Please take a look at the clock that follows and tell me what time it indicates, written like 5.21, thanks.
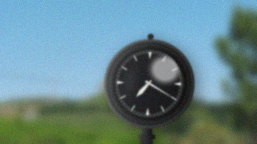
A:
7.20
